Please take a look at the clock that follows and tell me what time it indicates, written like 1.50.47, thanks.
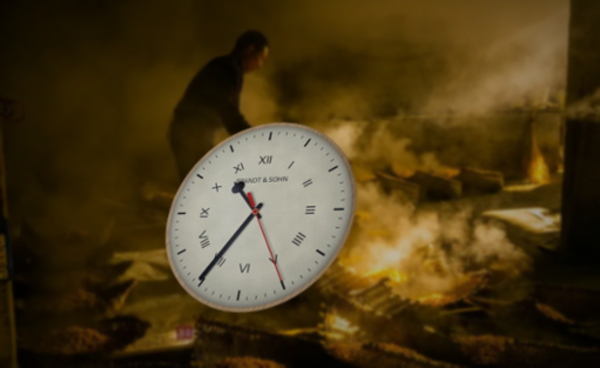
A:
10.35.25
